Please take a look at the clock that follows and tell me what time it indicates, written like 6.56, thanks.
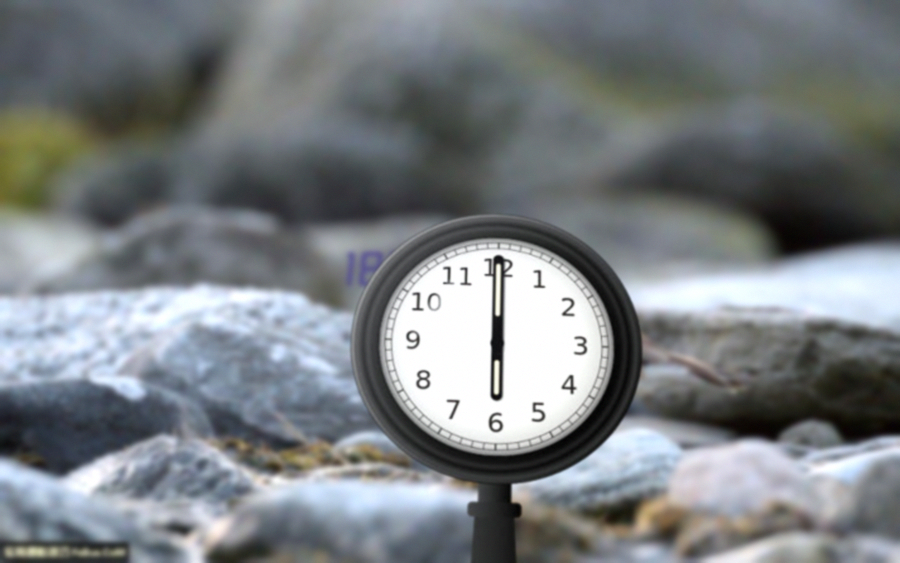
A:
6.00
